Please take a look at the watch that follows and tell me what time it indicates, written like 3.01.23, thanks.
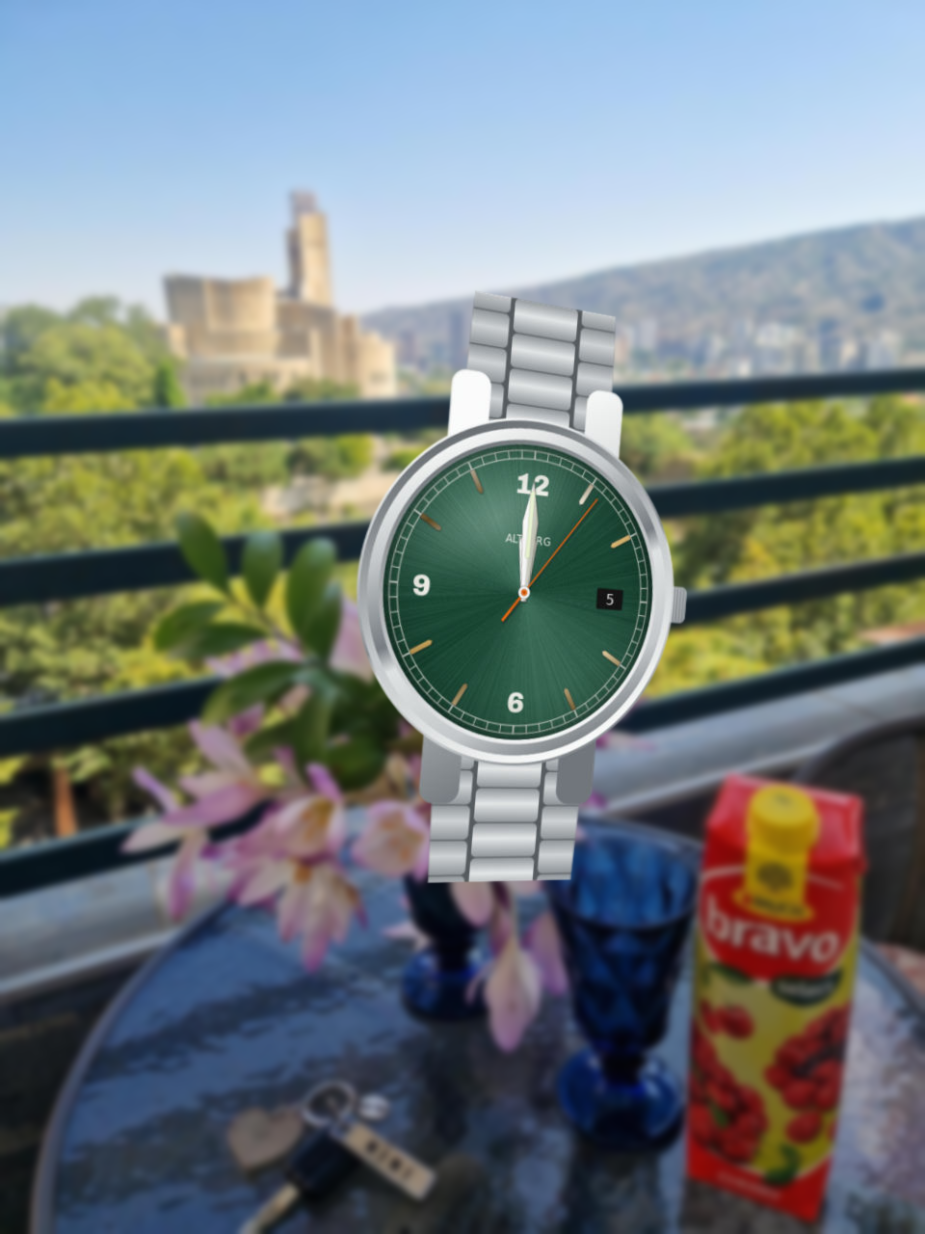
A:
12.00.06
